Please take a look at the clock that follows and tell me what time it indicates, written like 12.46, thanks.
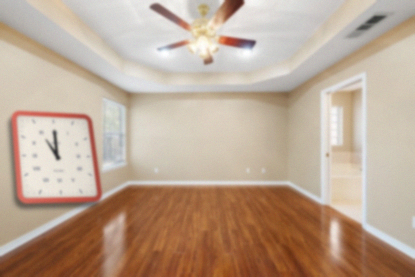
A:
11.00
